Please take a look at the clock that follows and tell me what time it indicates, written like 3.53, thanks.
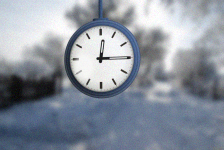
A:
12.15
